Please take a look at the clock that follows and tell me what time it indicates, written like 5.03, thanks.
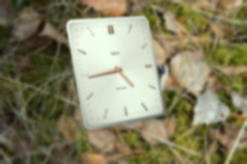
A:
4.44
